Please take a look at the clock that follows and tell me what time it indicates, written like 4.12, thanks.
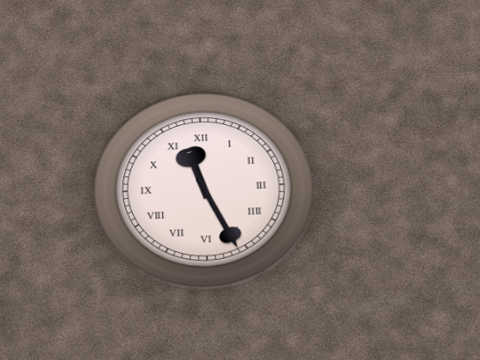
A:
11.26
